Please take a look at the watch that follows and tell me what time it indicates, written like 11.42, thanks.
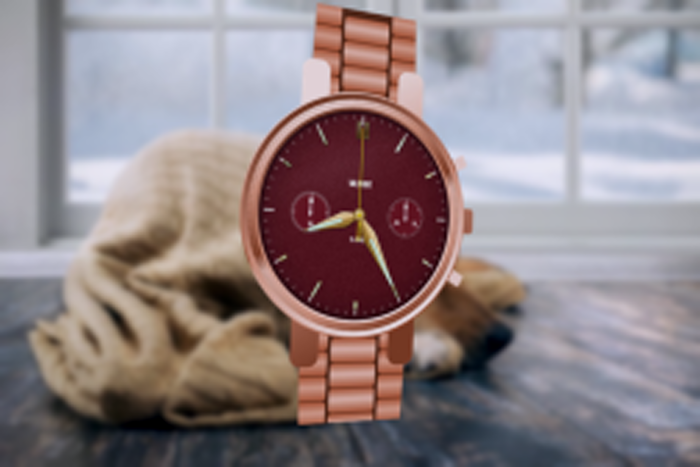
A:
8.25
